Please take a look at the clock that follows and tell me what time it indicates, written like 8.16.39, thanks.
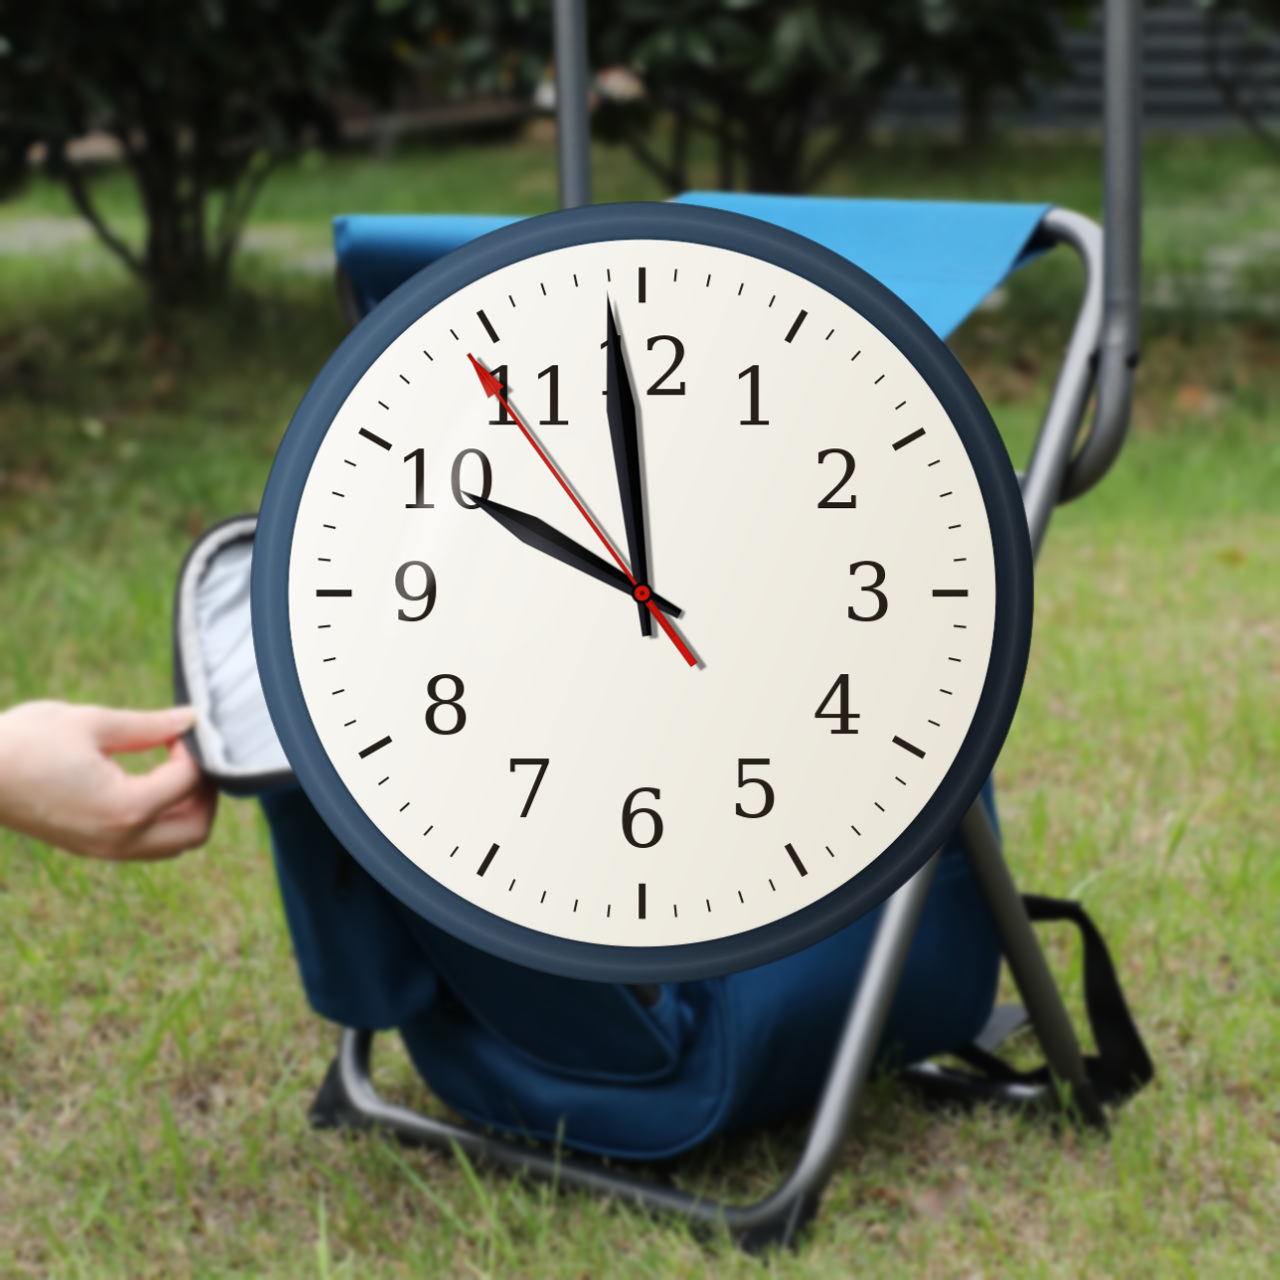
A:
9.58.54
